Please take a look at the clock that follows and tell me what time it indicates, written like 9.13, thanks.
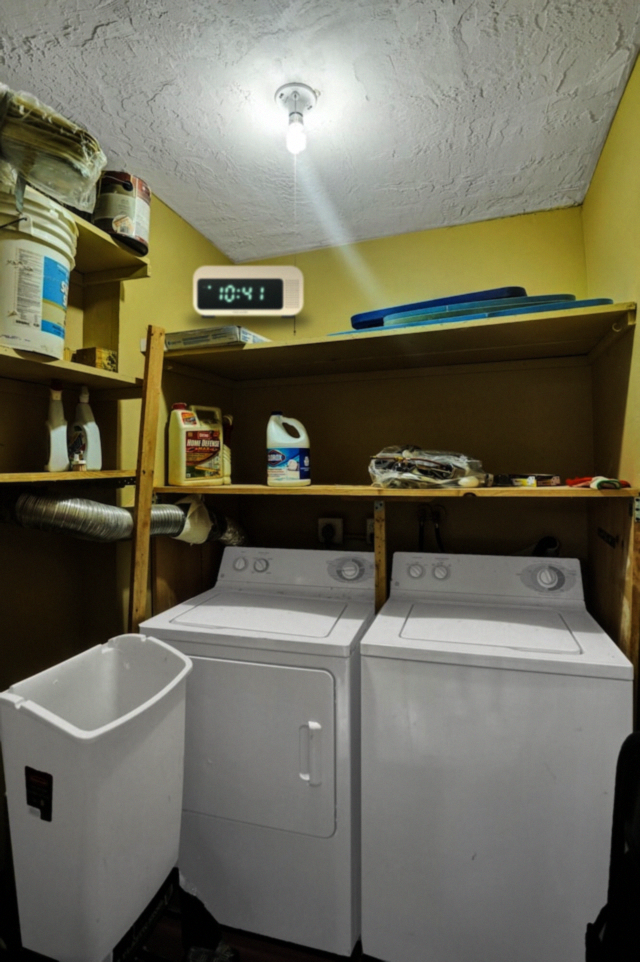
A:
10.41
